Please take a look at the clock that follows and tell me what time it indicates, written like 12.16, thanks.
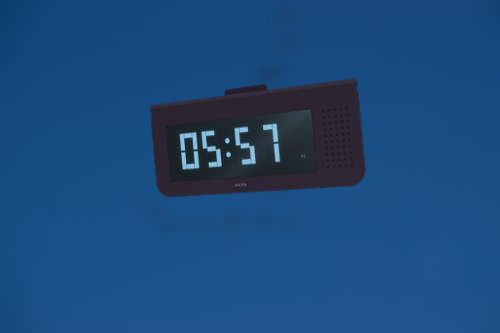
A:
5.57
